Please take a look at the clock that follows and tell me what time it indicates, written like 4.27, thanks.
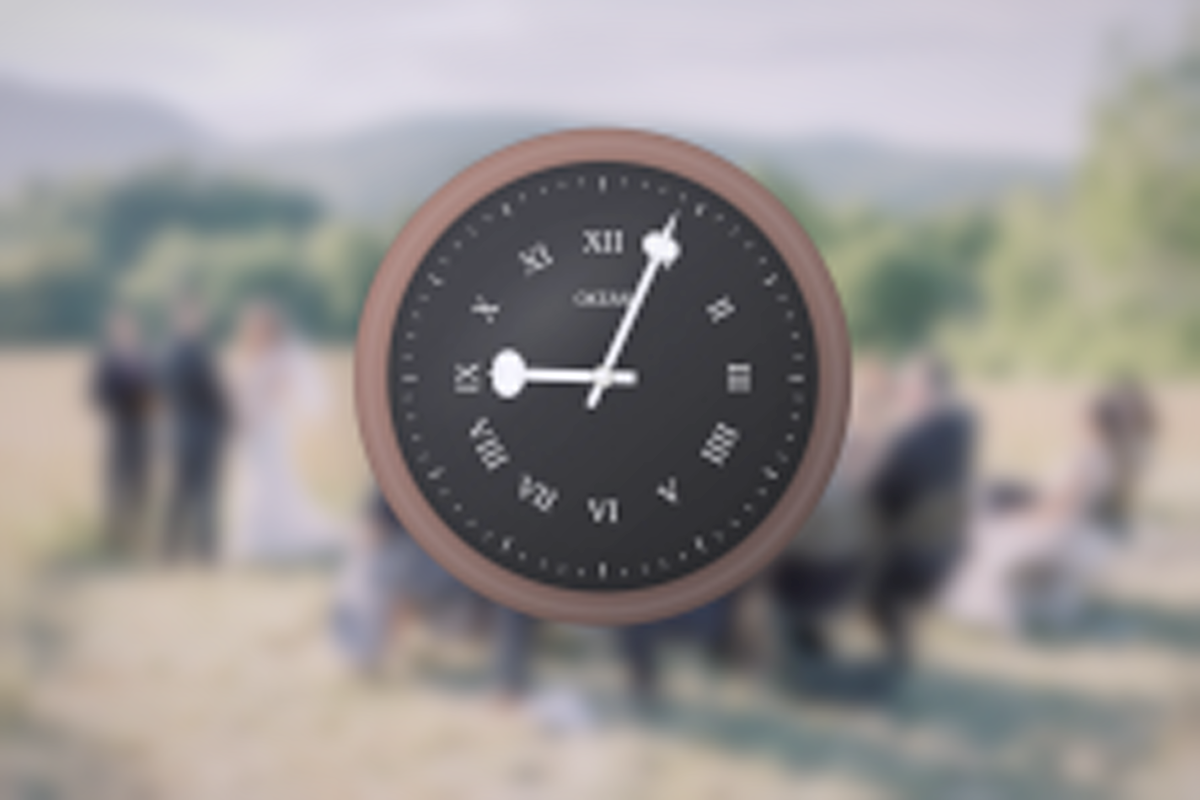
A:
9.04
